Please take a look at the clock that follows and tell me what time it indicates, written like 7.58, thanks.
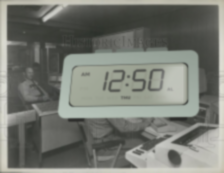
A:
12.50
